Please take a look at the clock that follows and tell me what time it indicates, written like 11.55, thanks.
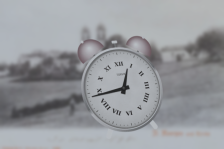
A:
12.44
